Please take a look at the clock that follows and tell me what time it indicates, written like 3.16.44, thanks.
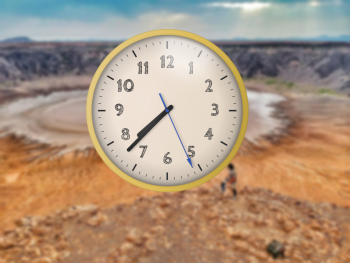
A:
7.37.26
